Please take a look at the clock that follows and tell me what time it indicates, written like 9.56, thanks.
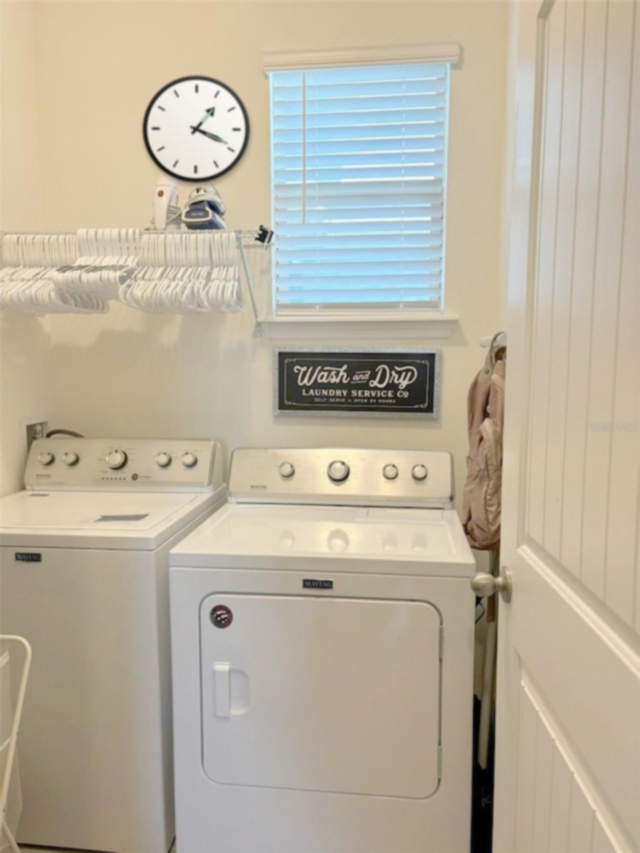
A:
1.19
